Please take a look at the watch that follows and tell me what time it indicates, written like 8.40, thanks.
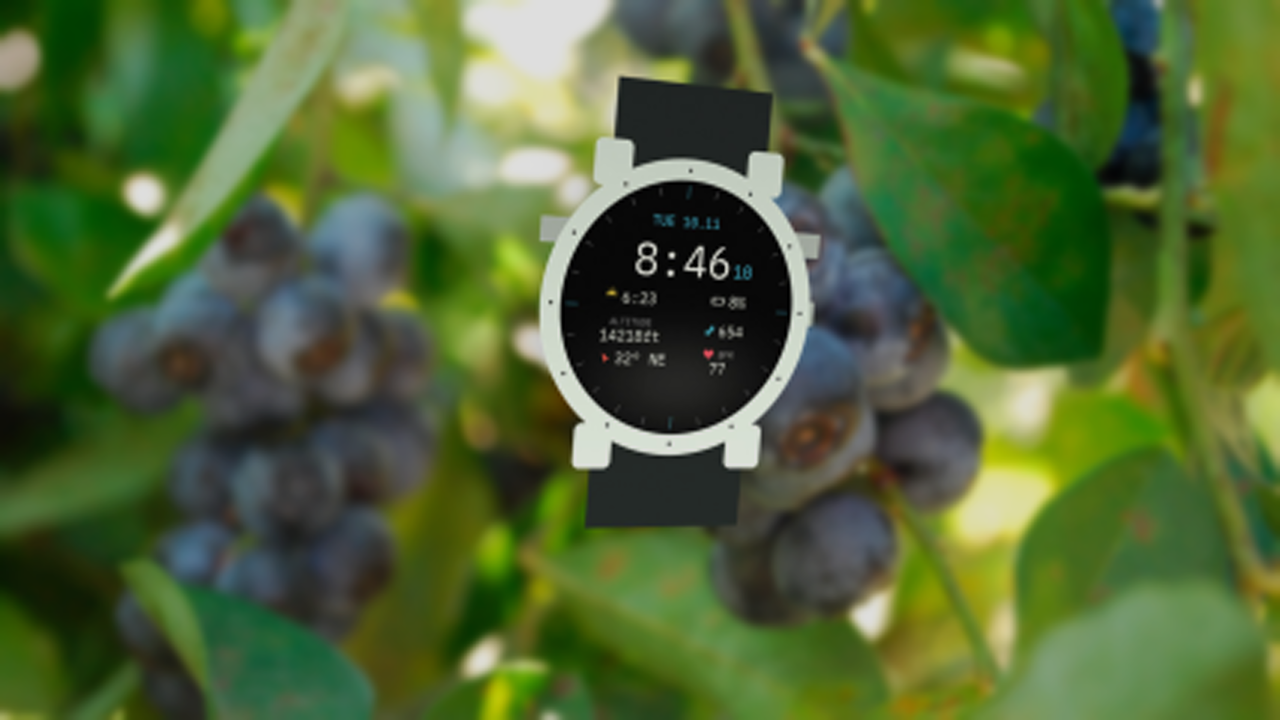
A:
8.46
